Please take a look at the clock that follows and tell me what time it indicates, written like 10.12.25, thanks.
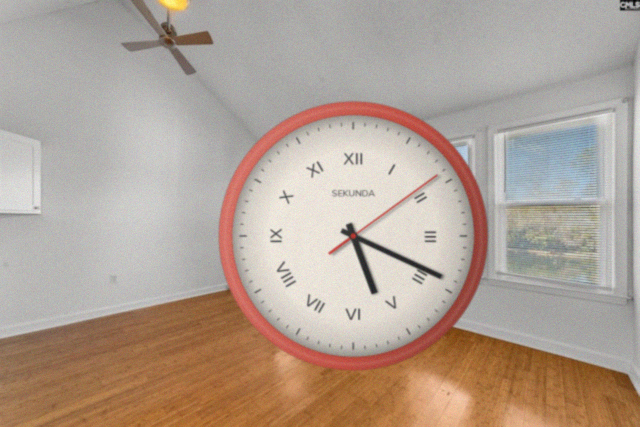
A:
5.19.09
